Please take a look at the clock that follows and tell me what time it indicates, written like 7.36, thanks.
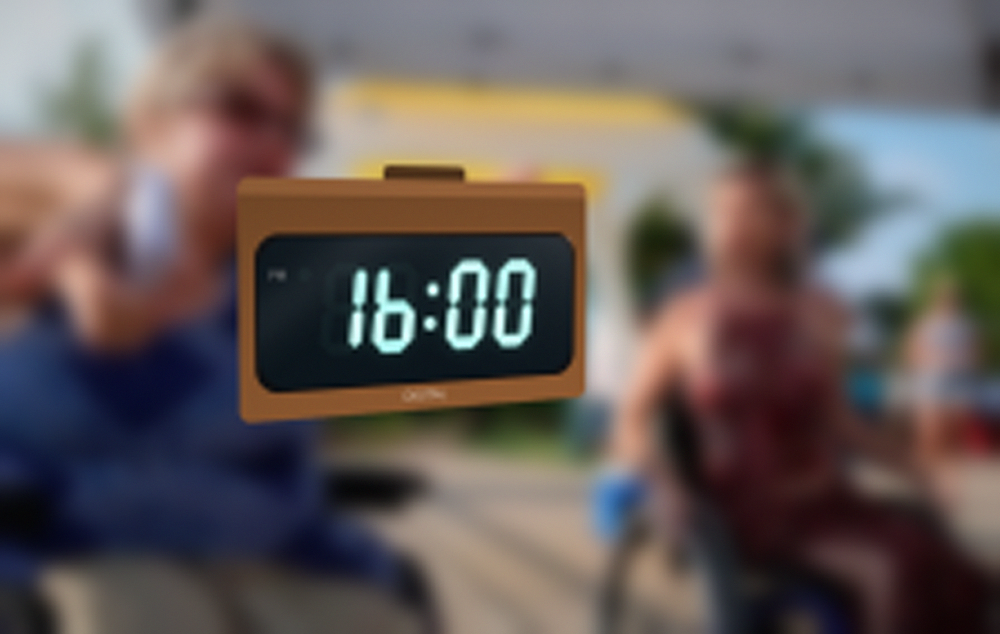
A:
16.00
